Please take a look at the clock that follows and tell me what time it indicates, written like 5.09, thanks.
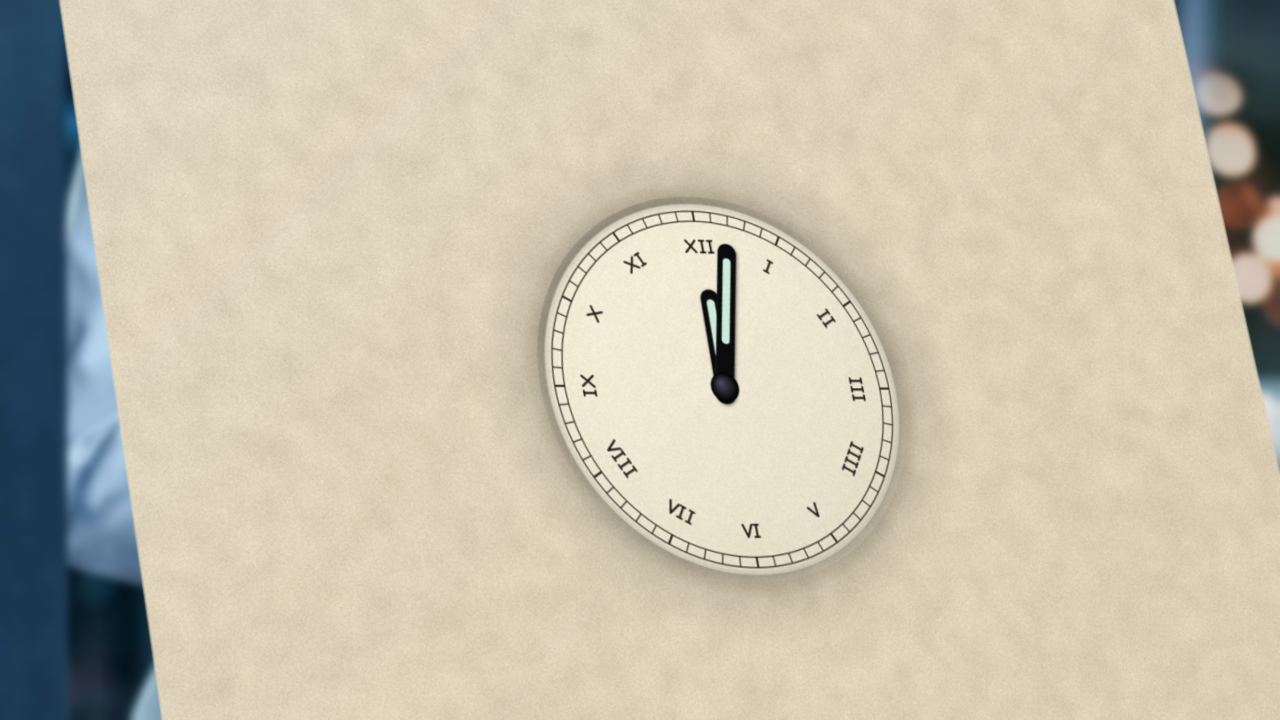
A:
12.02
